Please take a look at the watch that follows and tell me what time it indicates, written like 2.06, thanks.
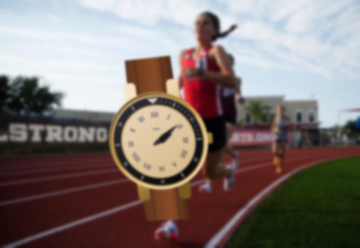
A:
2.09
